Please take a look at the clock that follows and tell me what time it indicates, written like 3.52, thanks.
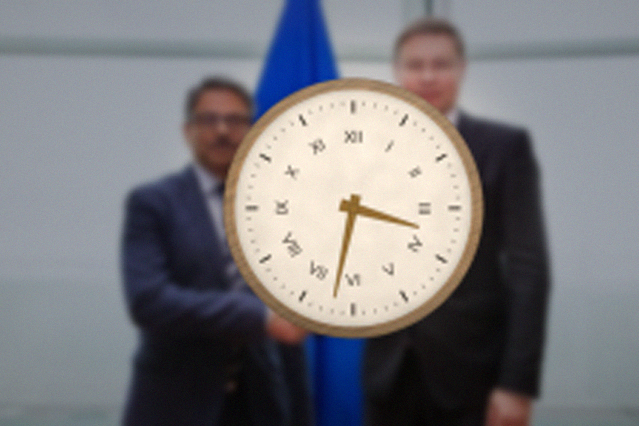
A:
3.32
